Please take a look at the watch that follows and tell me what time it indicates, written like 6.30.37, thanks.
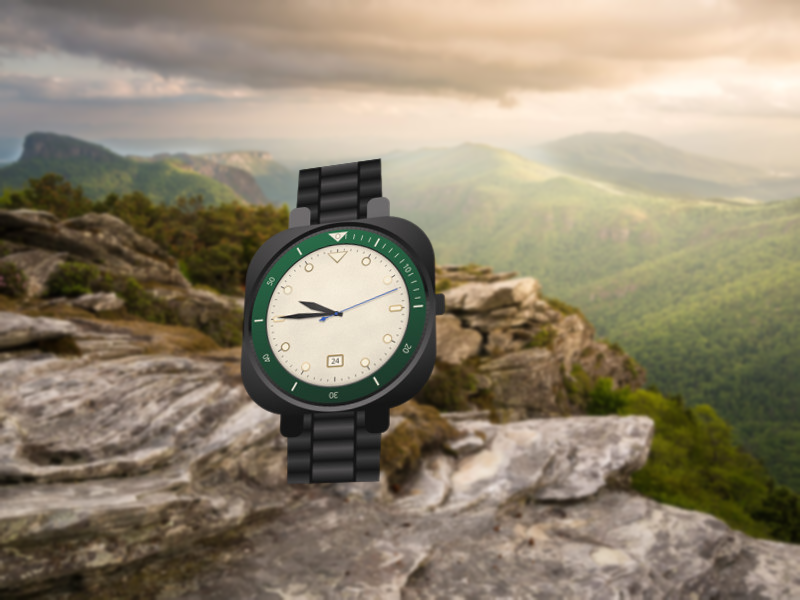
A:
9.45.12
